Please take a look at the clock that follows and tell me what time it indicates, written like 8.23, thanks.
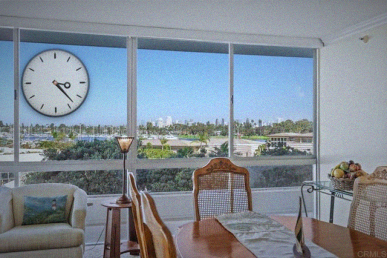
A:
3.23
